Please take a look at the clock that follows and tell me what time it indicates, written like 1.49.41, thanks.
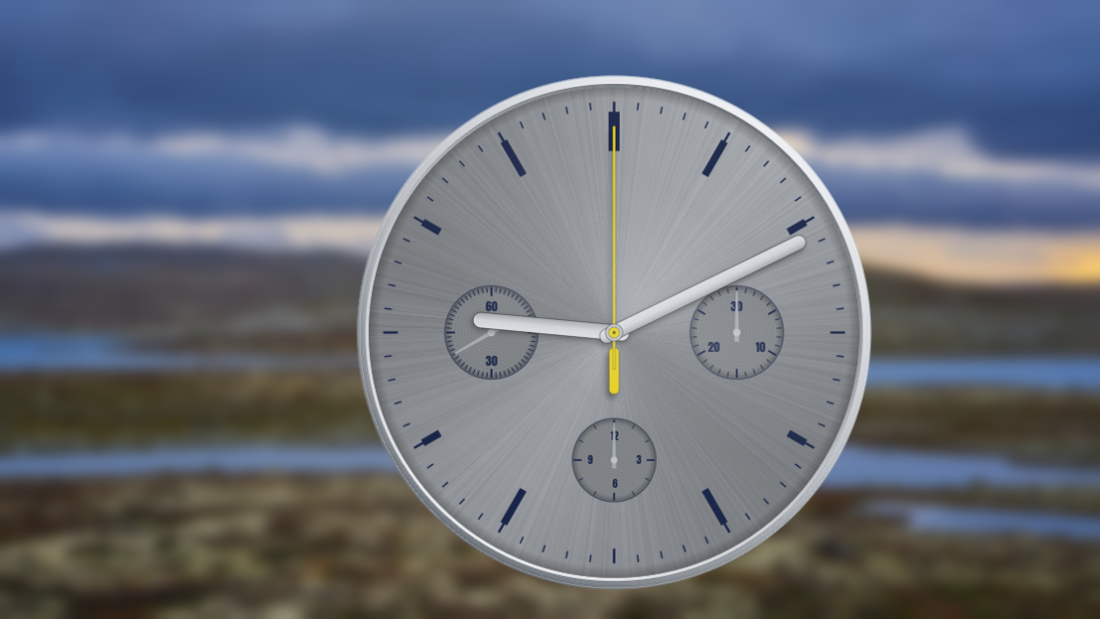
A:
9.10.40
